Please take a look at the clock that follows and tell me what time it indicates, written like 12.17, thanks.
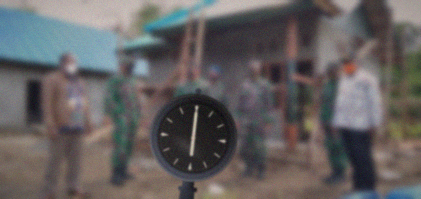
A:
6.00
